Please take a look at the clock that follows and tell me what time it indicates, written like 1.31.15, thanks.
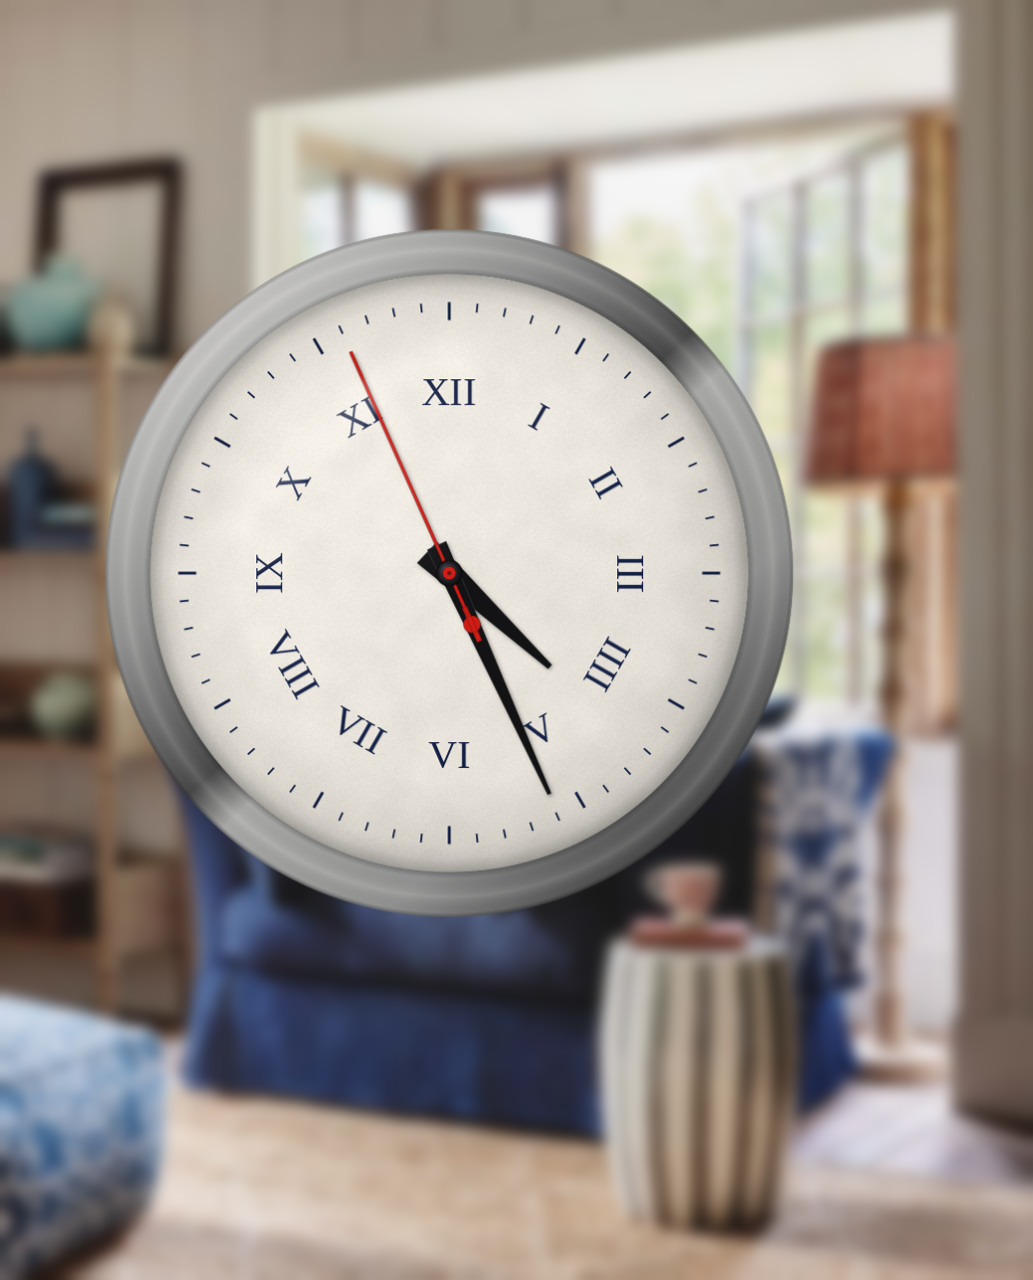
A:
4.25.56
